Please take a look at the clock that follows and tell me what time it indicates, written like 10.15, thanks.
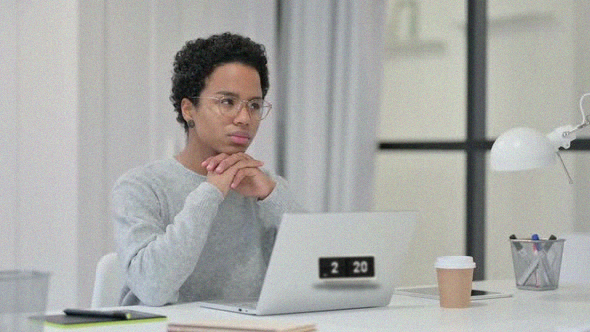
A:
2.20
